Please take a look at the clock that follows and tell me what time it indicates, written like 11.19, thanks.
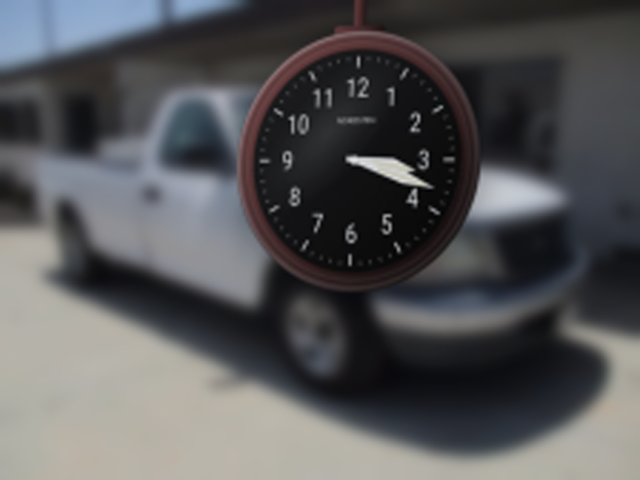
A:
3.18
